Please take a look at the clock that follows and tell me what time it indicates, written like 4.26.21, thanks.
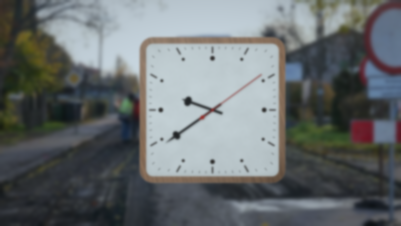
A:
9.39.09
